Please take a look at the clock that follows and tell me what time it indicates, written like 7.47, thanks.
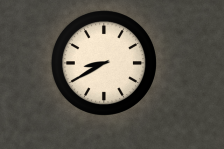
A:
8.40
